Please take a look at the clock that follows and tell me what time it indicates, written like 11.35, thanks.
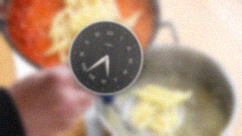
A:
5.38
